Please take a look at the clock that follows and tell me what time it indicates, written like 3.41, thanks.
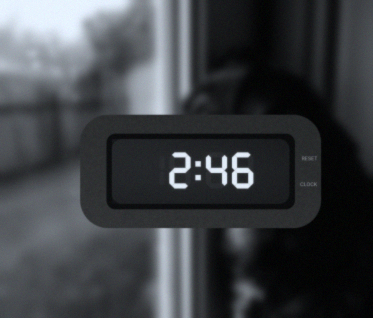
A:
2.46
